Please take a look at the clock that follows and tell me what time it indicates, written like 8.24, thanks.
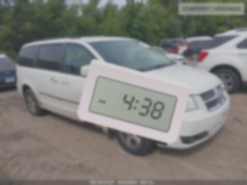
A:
4.38
